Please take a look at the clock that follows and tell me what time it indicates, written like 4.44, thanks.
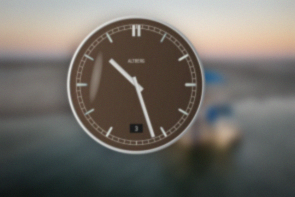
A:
10.27
